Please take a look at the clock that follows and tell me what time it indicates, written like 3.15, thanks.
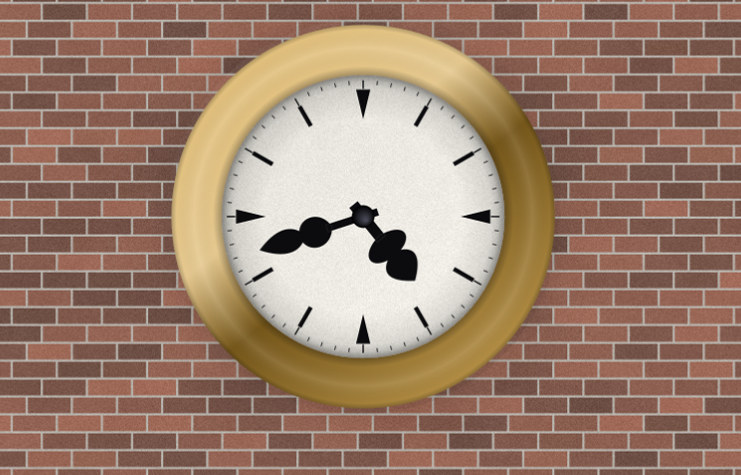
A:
4.42
